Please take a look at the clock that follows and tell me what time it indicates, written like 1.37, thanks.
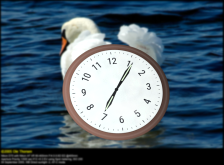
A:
7.06
